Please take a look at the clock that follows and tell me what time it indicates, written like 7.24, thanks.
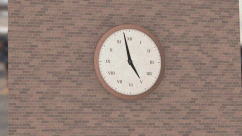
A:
4.58
